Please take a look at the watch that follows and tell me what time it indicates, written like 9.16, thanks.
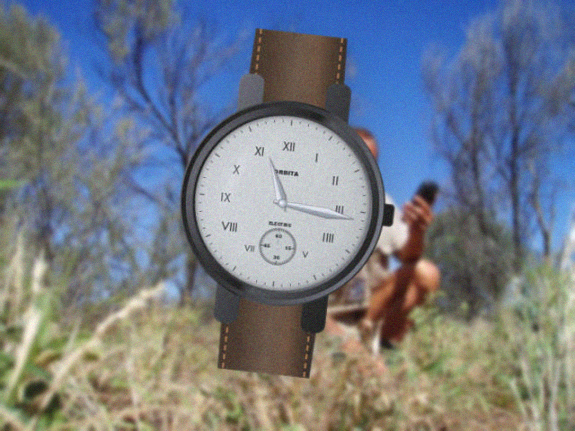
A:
11.16
